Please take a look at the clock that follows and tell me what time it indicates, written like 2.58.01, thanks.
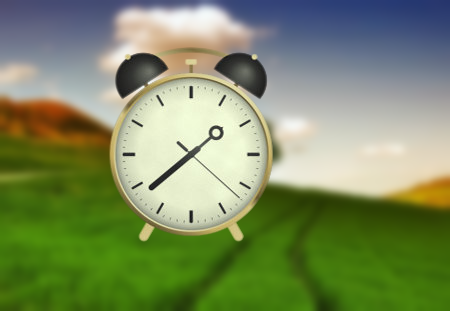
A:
1.38.22
